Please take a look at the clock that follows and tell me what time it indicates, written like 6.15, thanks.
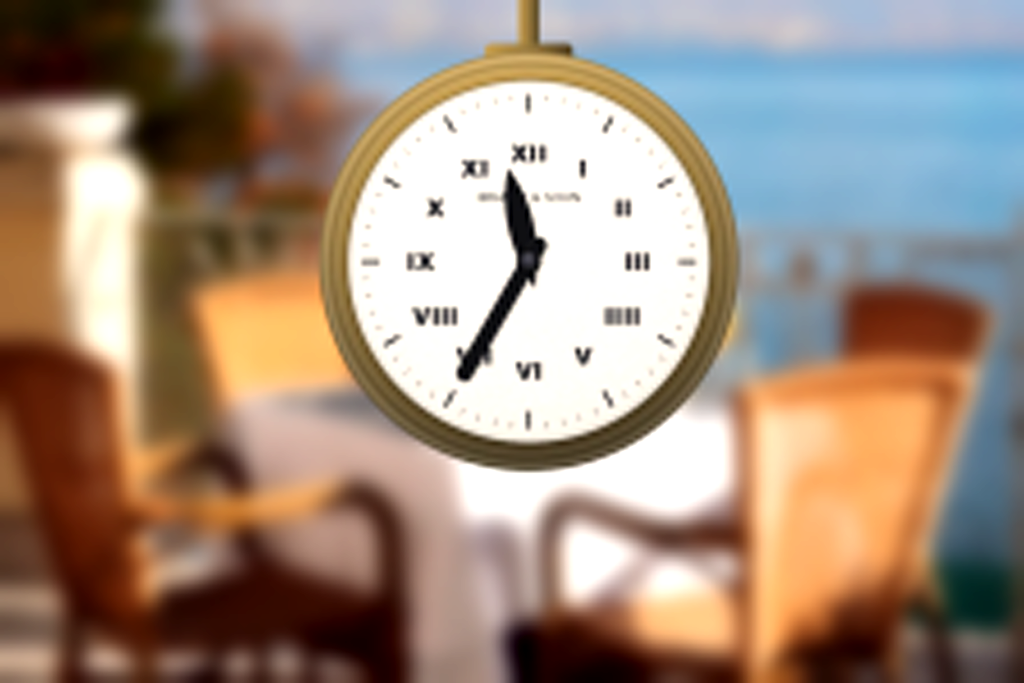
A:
11.35
